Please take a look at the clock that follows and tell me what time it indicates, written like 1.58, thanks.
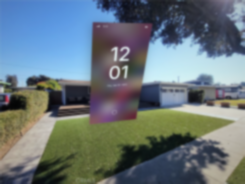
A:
12.01
